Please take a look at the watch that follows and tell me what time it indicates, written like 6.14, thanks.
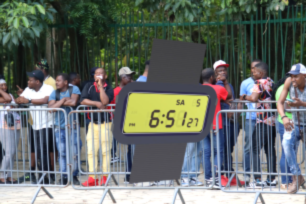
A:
6.51
